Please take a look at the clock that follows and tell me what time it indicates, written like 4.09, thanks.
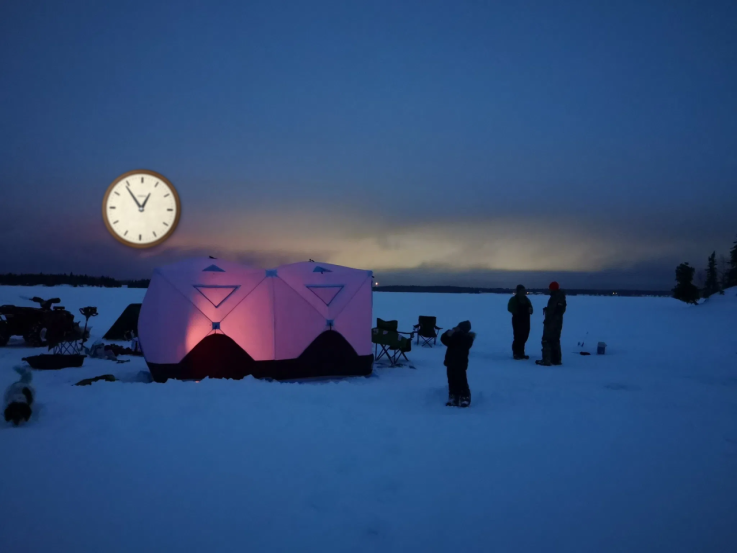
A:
12.54
